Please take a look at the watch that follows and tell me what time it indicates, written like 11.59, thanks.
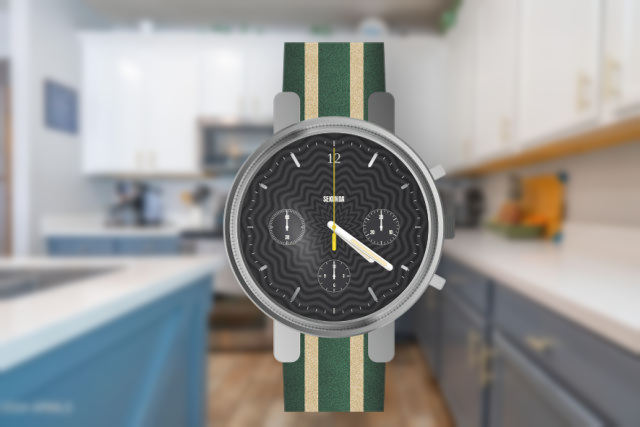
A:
4.21
